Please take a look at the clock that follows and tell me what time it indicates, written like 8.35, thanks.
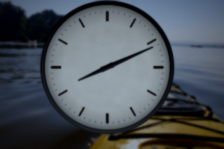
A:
8.11
